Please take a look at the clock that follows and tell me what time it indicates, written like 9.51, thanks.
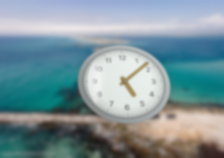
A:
5.08
